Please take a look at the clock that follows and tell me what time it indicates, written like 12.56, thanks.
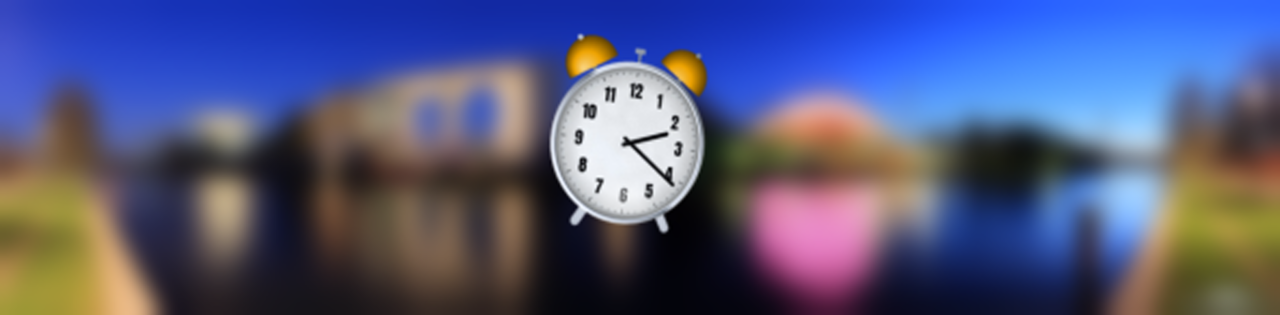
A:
2.21
